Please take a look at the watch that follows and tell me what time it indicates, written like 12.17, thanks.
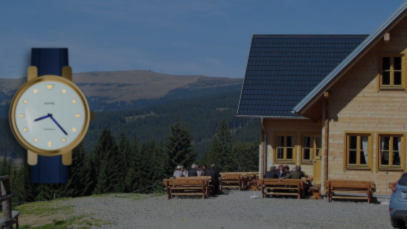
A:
8.23
